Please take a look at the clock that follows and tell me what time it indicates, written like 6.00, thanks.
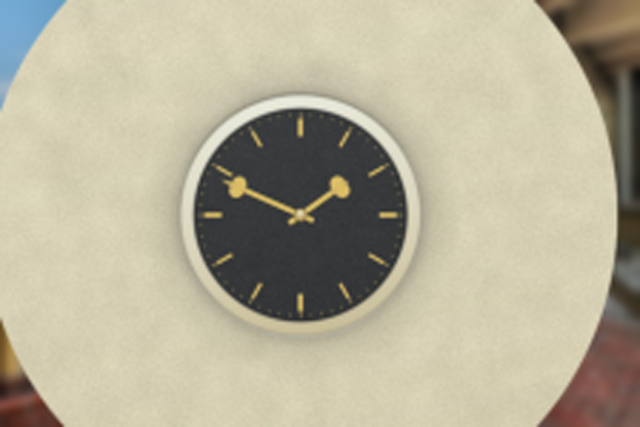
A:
1.49
